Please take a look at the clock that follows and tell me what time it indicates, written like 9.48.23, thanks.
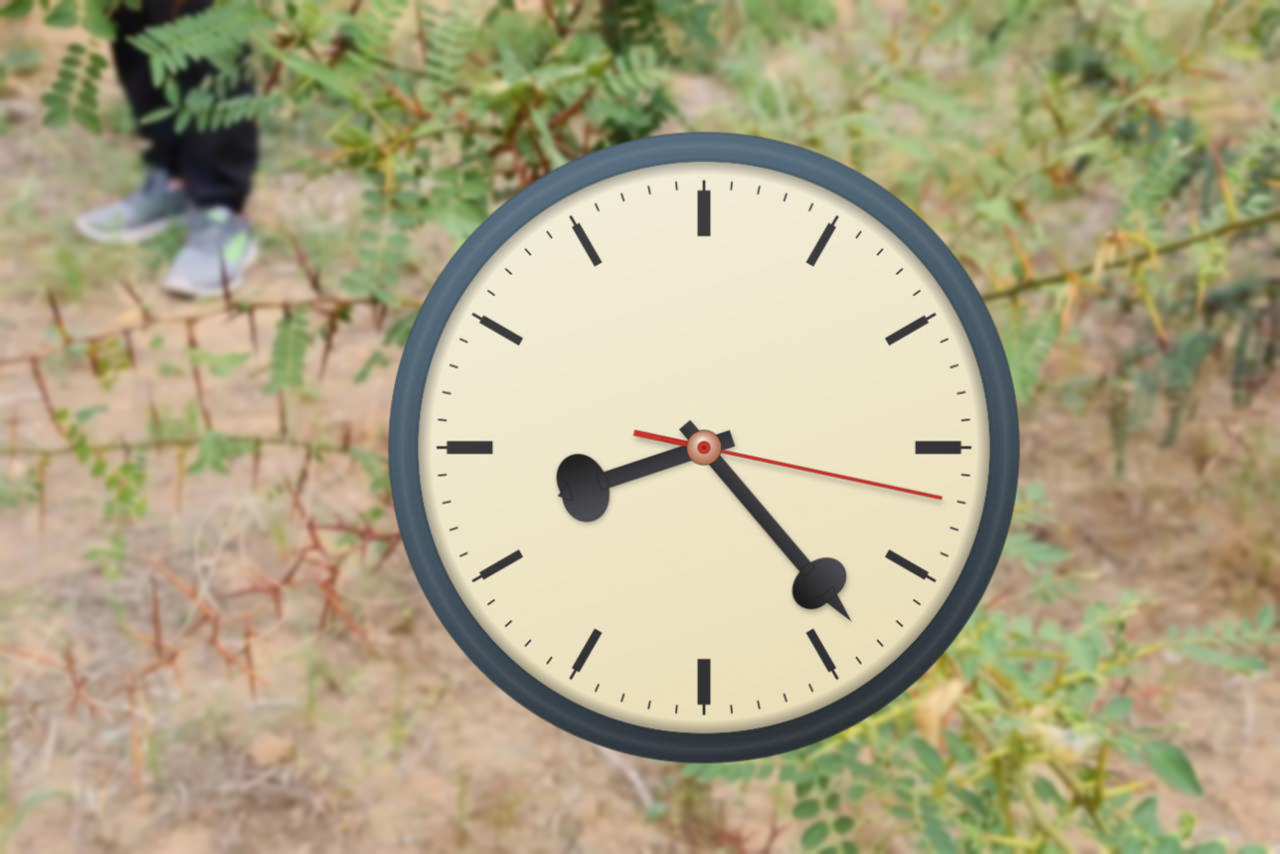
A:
8.23.17
